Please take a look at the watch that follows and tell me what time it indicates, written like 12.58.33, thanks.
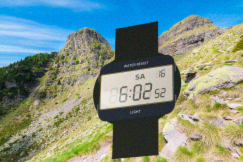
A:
6.02.52
